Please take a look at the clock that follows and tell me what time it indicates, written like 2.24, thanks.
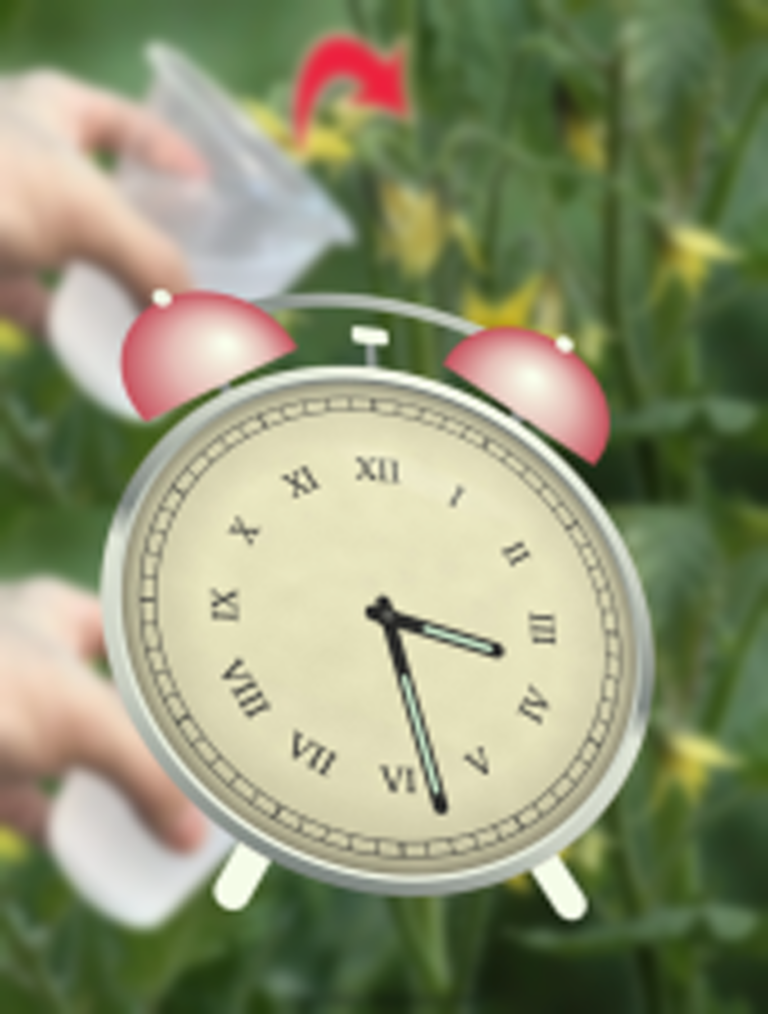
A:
3.28
